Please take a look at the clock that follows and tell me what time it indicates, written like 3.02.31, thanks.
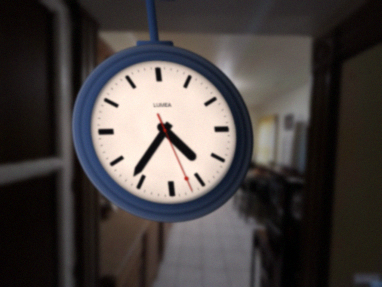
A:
4.36.27
